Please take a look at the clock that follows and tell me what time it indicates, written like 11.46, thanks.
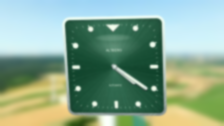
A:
4.21
